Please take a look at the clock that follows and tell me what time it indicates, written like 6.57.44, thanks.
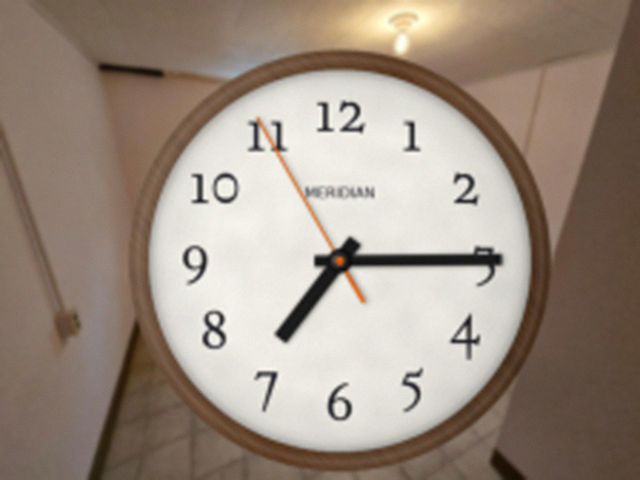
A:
7.14.55
